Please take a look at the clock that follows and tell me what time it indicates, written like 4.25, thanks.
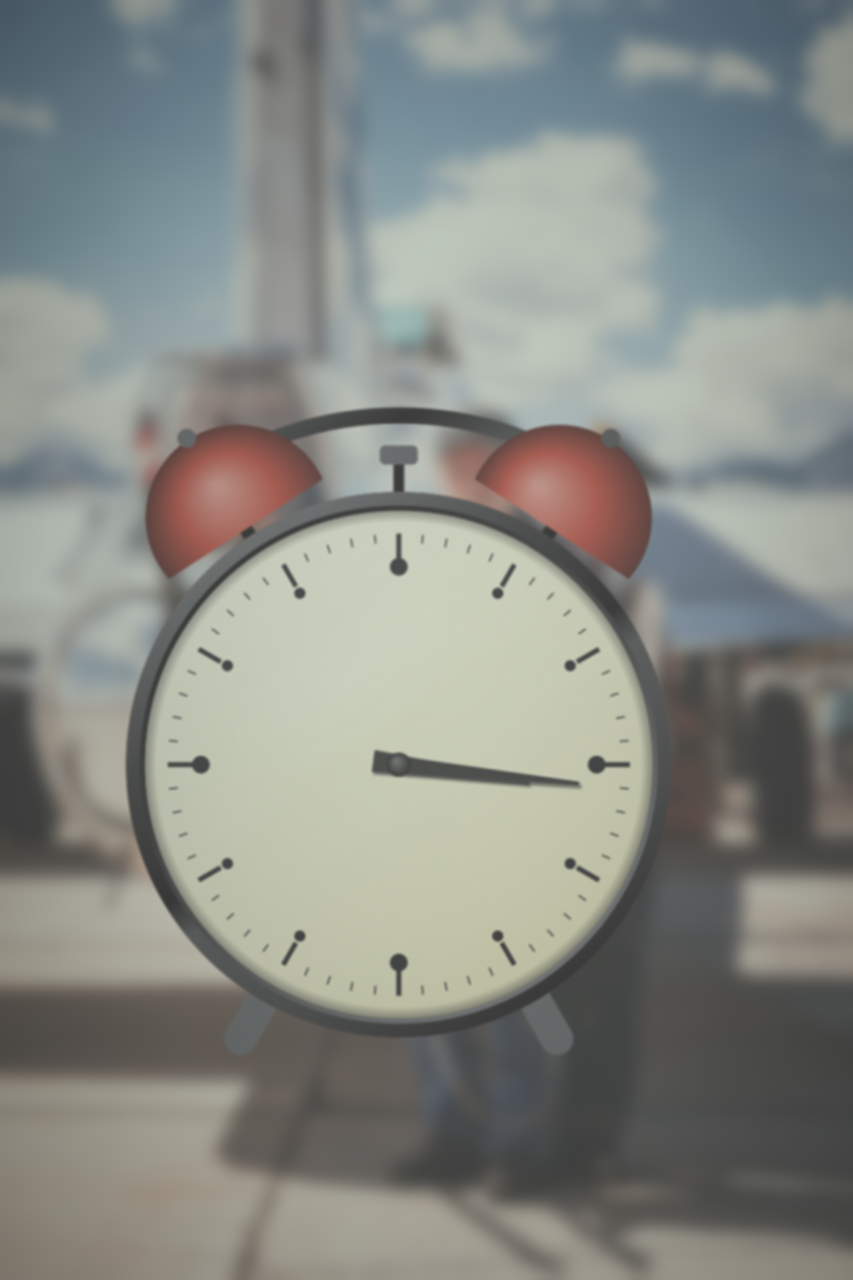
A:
3.16
